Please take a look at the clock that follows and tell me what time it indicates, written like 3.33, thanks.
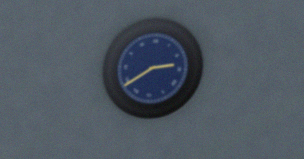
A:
2.39
